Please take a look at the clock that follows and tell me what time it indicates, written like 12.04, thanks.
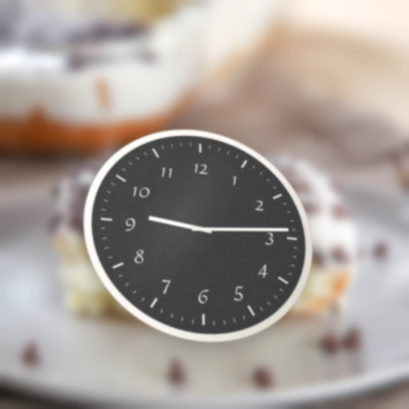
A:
9.14
